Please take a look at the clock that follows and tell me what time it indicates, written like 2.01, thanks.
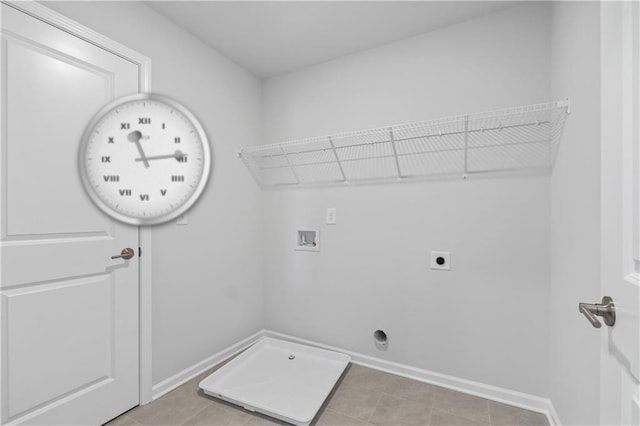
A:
11.14
